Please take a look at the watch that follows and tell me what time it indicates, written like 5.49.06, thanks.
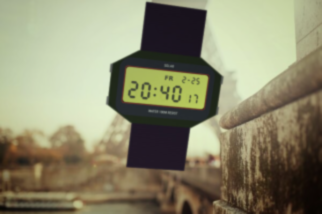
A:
20.40.17
